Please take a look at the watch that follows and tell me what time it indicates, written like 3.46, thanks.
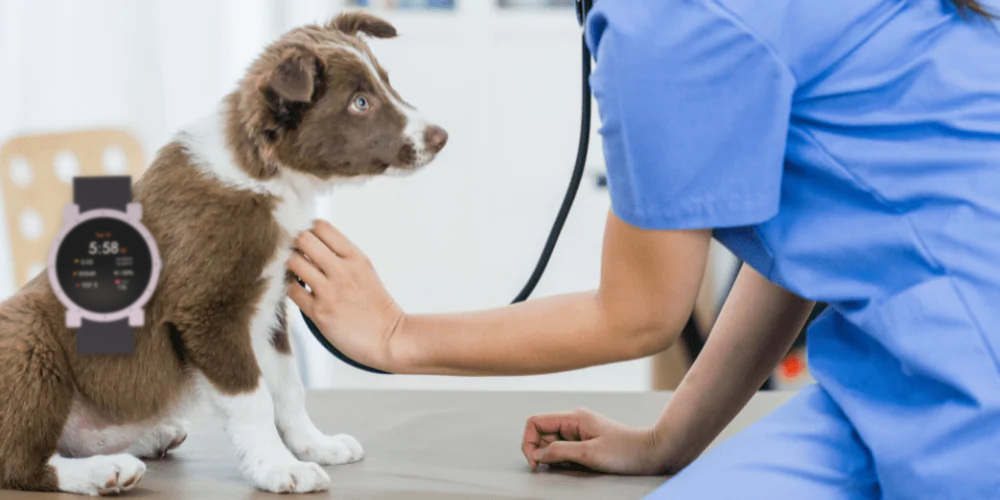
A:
5.58
